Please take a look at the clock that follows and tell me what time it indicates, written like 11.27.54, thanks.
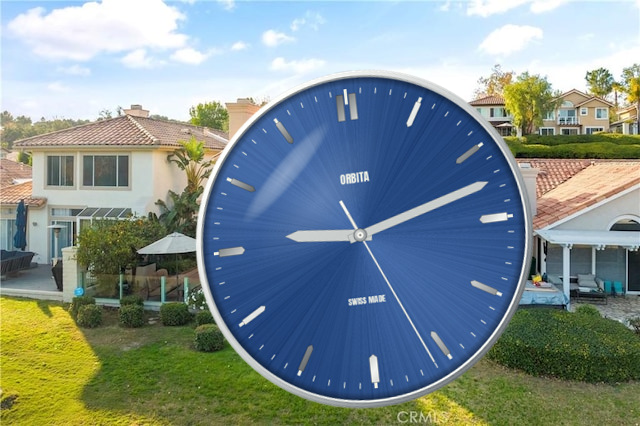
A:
9.12.26
